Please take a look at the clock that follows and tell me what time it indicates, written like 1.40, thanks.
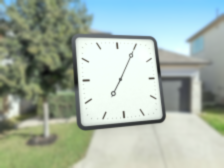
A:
7.05
